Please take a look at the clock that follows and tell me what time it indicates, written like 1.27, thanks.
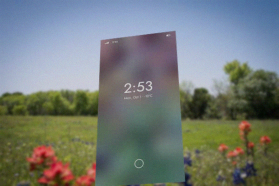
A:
2.53
